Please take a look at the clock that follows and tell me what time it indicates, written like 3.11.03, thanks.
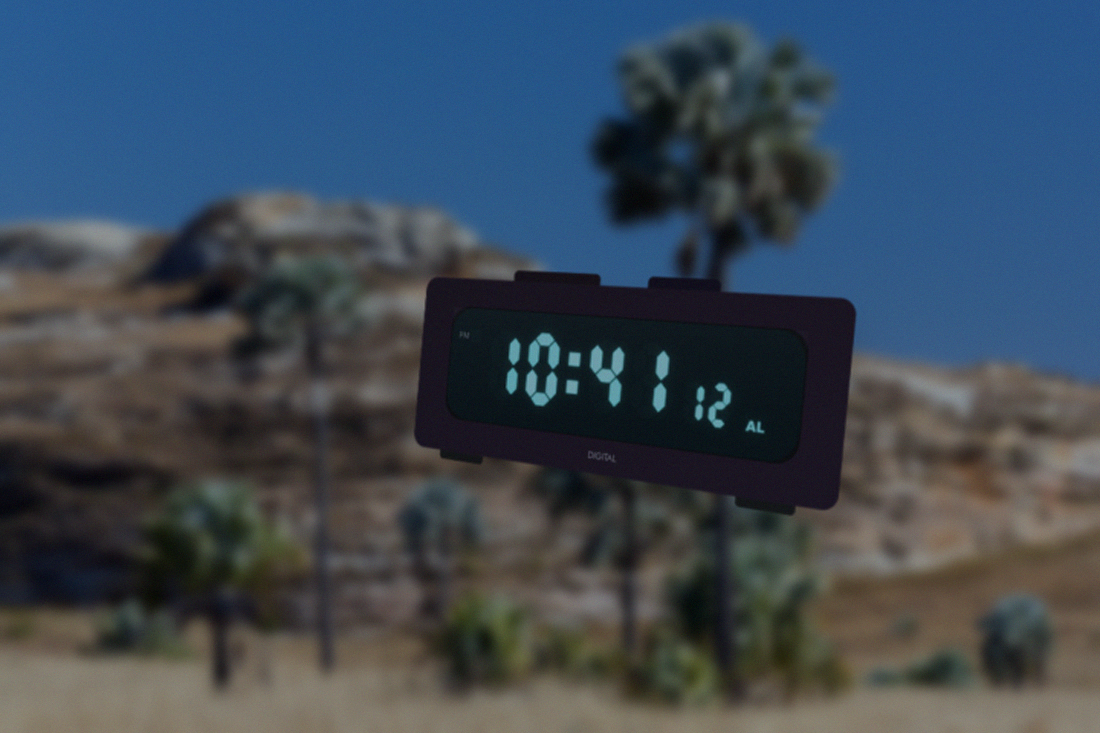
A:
10.41.12
